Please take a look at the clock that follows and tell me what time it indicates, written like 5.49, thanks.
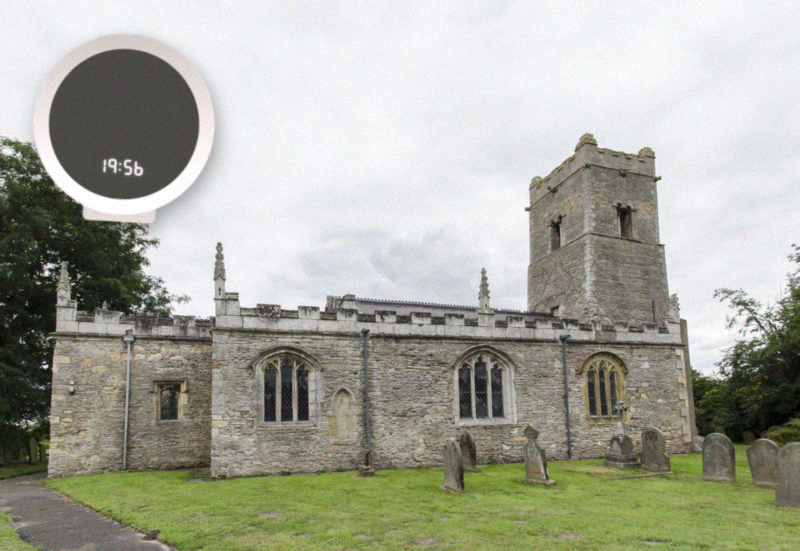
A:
19.56
